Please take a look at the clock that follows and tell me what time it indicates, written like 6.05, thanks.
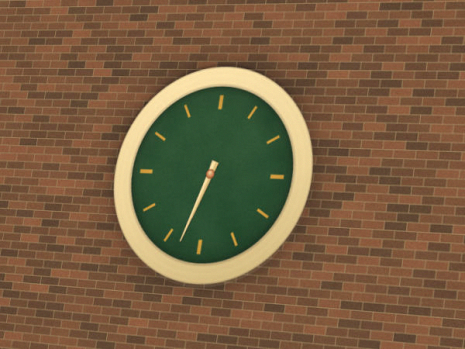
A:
6.33
